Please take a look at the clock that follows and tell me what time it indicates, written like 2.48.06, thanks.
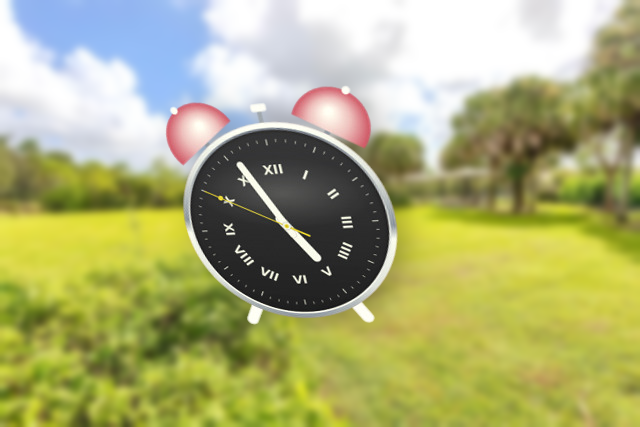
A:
4.55.50
